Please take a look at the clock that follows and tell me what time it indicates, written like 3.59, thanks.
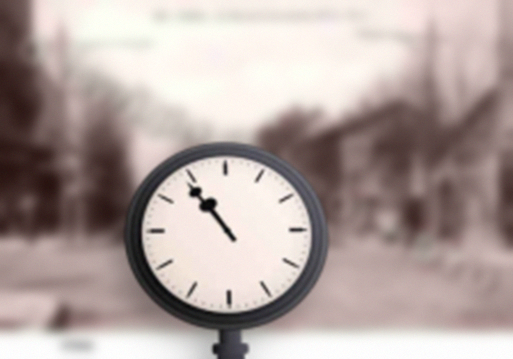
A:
10.54
